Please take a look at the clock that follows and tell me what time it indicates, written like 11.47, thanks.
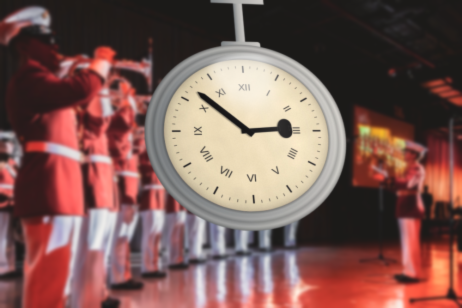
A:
2.52
